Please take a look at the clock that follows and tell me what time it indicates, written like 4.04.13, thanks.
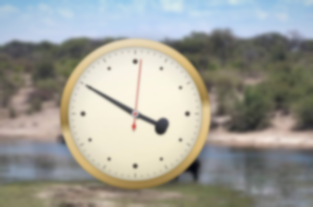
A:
3.50.01
